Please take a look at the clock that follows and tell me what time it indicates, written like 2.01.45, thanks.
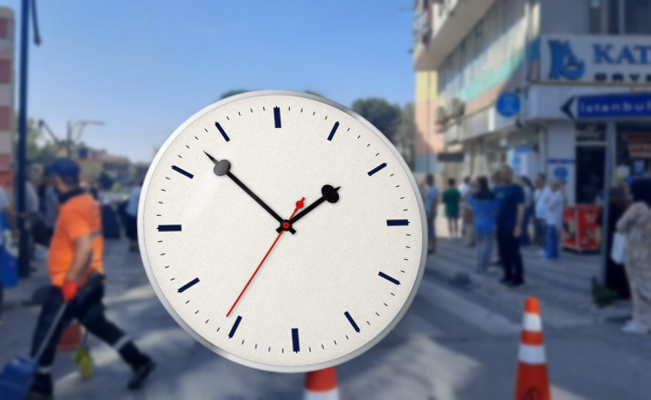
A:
1.52.36
